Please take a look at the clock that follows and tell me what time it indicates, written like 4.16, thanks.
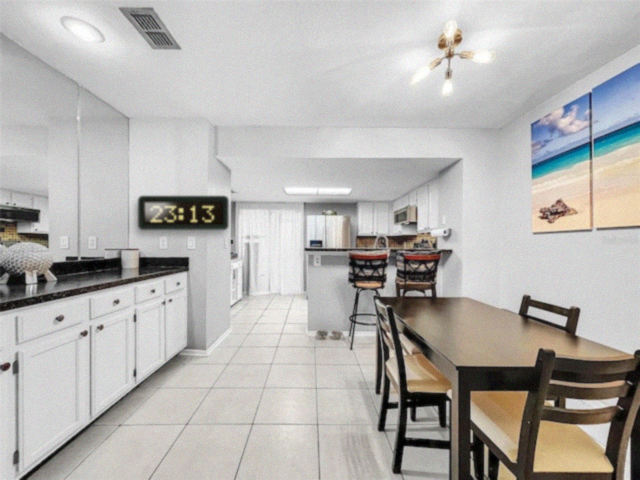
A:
23.13
